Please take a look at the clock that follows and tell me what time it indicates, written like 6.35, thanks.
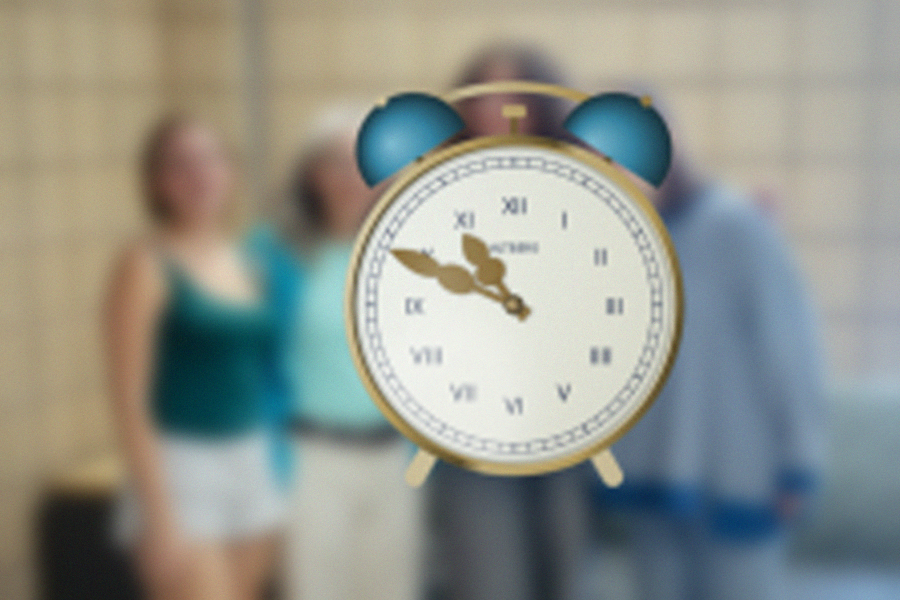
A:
10.49
